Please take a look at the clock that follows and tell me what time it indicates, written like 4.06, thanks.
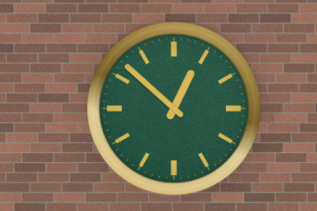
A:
12.52
